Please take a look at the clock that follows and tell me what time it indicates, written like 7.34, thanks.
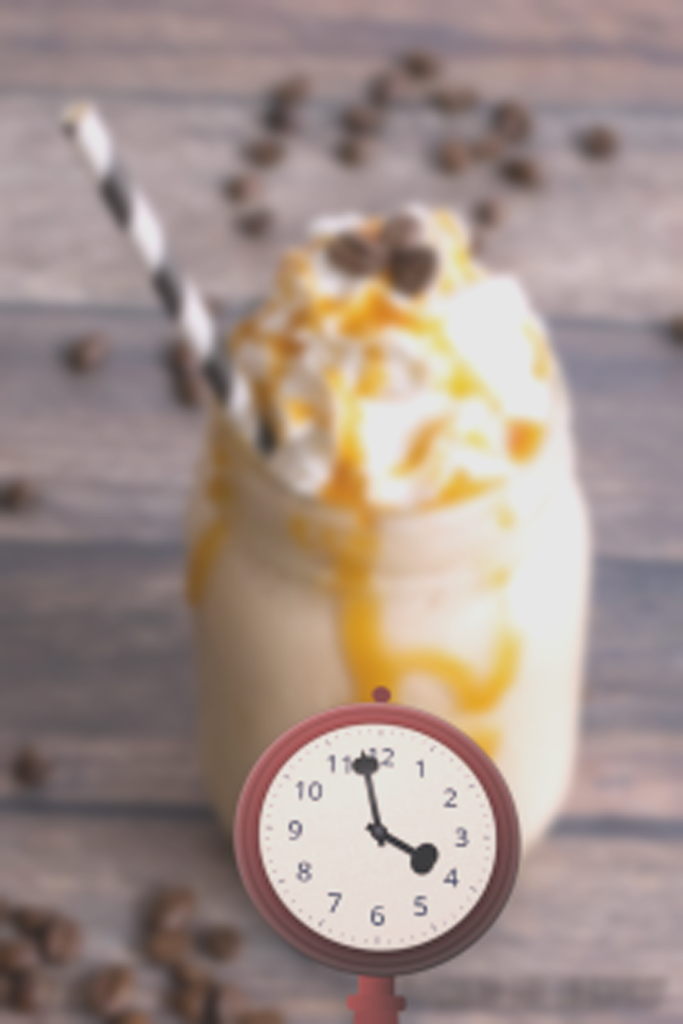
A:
3.58
